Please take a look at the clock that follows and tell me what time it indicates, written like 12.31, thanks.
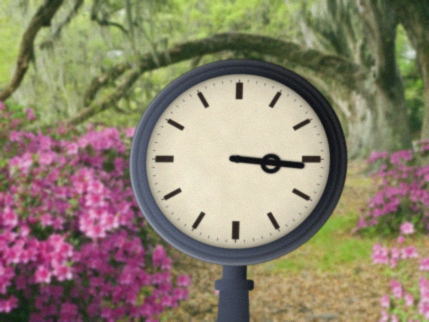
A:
3.16
